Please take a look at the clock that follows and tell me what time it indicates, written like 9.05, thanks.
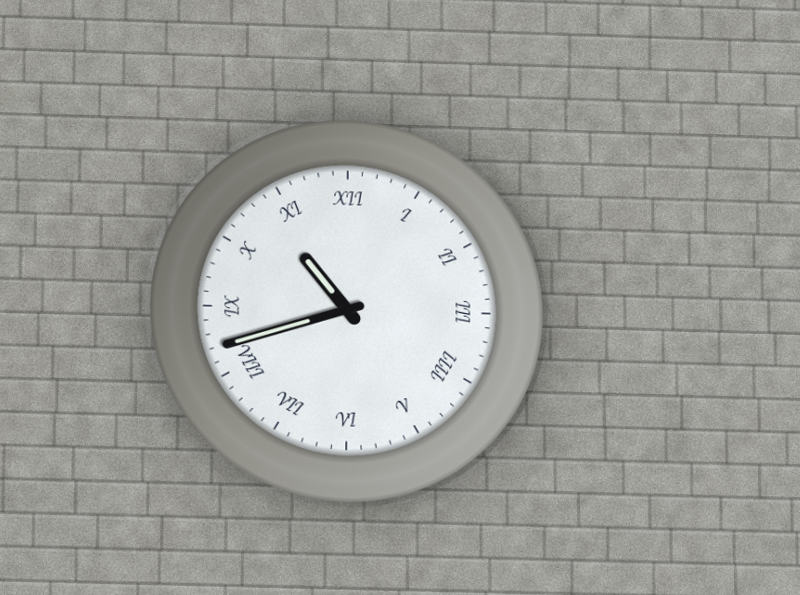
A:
10.42
